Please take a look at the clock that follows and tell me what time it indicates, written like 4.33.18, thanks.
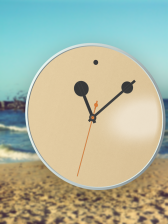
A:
11.07.32
